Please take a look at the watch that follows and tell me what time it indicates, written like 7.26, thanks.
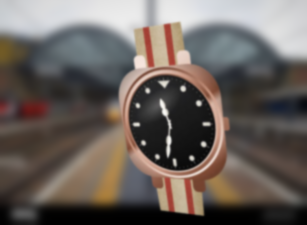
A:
11.32
